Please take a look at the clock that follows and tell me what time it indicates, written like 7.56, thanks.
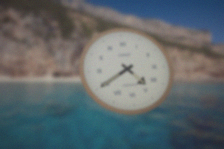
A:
4.40
